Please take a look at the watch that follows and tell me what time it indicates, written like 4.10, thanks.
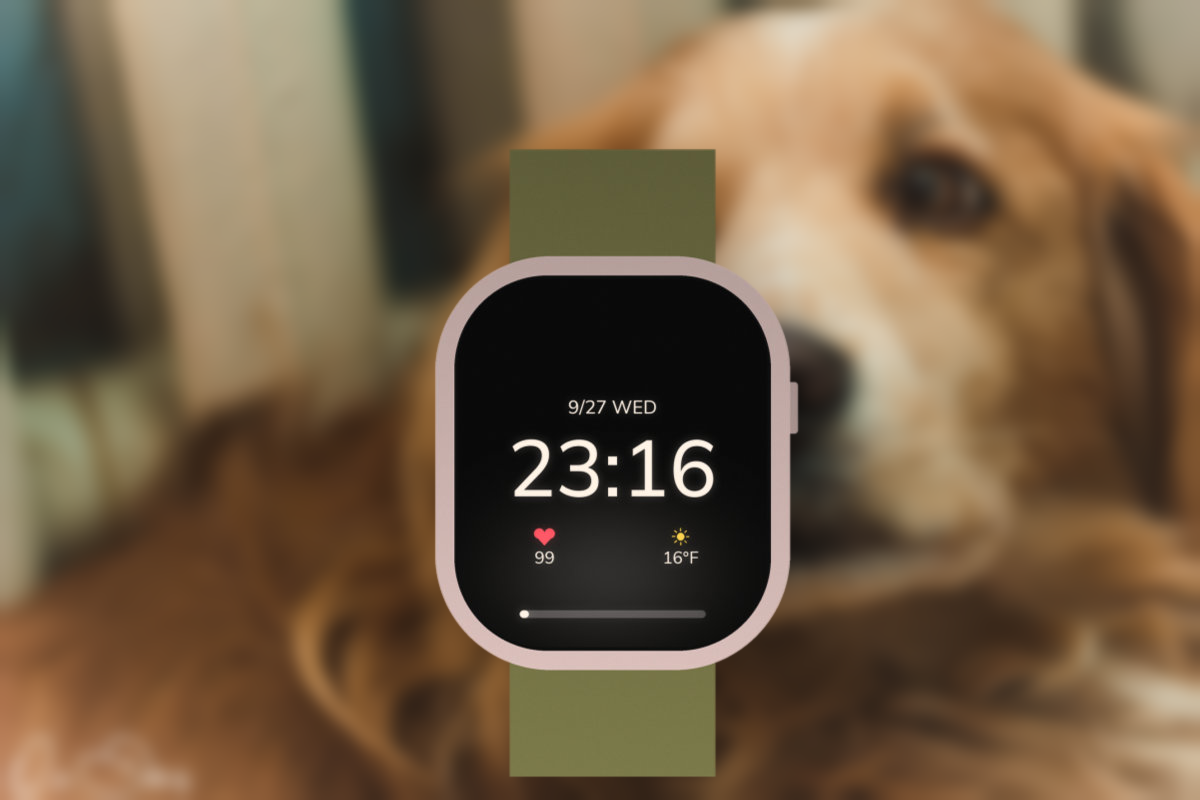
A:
23.16
